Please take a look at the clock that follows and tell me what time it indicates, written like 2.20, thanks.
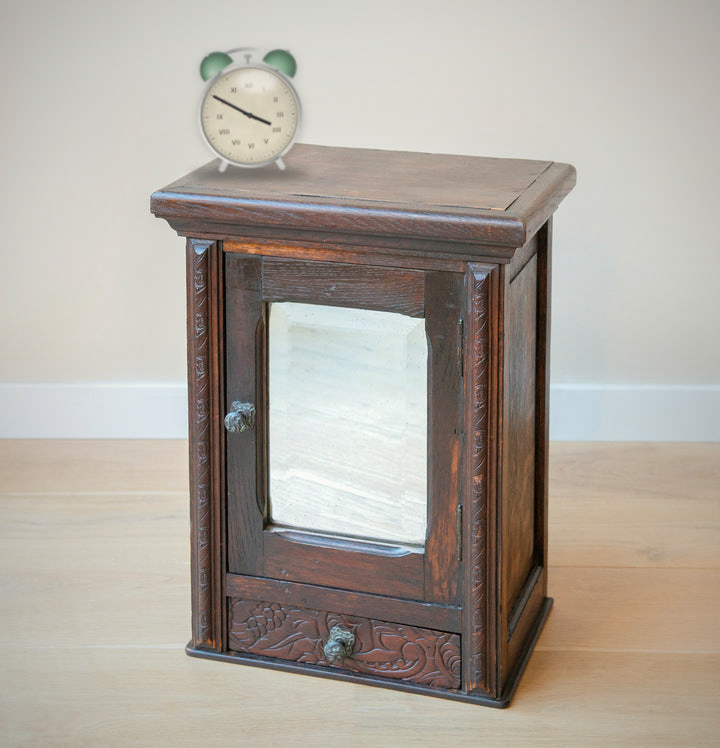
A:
3.50
